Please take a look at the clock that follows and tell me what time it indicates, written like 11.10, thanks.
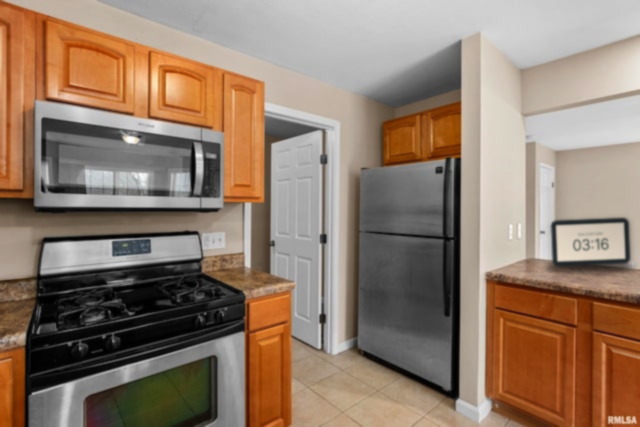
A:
3.16
